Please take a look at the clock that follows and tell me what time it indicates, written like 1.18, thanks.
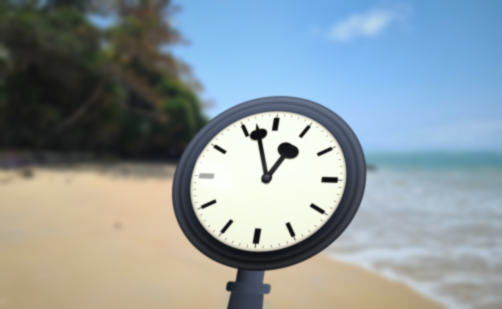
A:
12.57
